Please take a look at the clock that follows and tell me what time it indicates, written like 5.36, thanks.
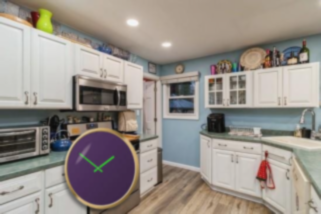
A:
1.51
